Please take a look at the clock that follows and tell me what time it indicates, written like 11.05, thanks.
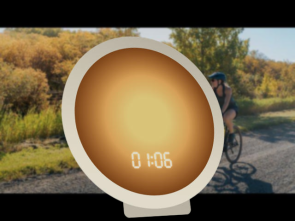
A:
1.06
